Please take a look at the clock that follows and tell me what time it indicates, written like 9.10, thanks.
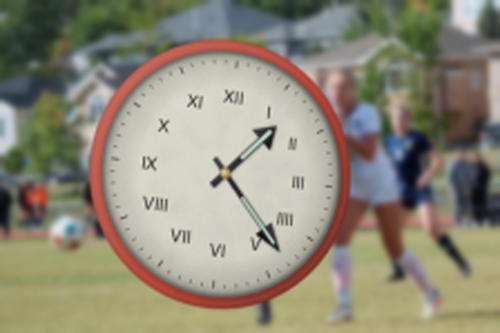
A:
1.23
